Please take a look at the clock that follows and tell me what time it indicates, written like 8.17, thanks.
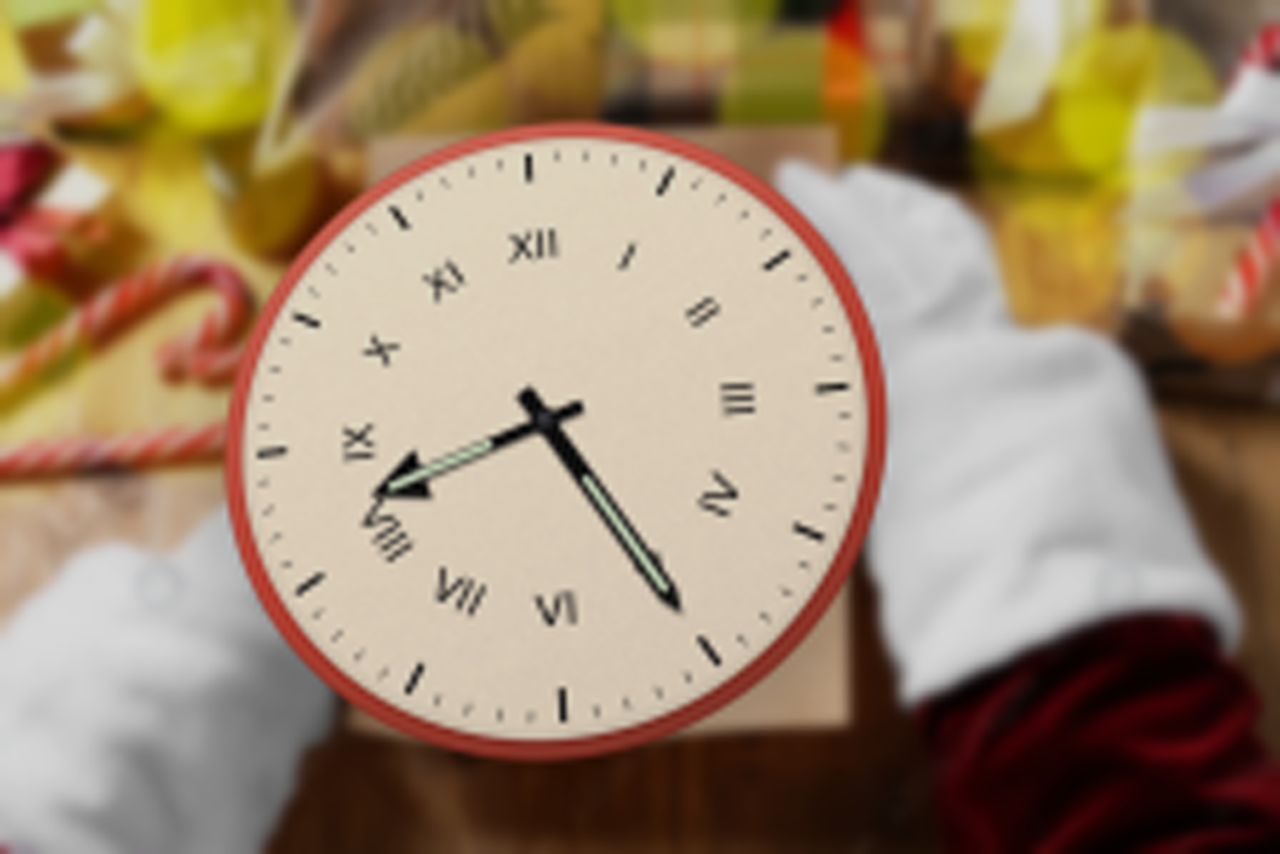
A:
8.25
